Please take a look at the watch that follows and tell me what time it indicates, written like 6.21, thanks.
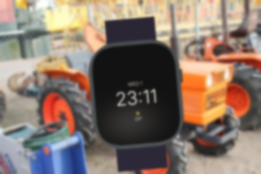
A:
23.11
